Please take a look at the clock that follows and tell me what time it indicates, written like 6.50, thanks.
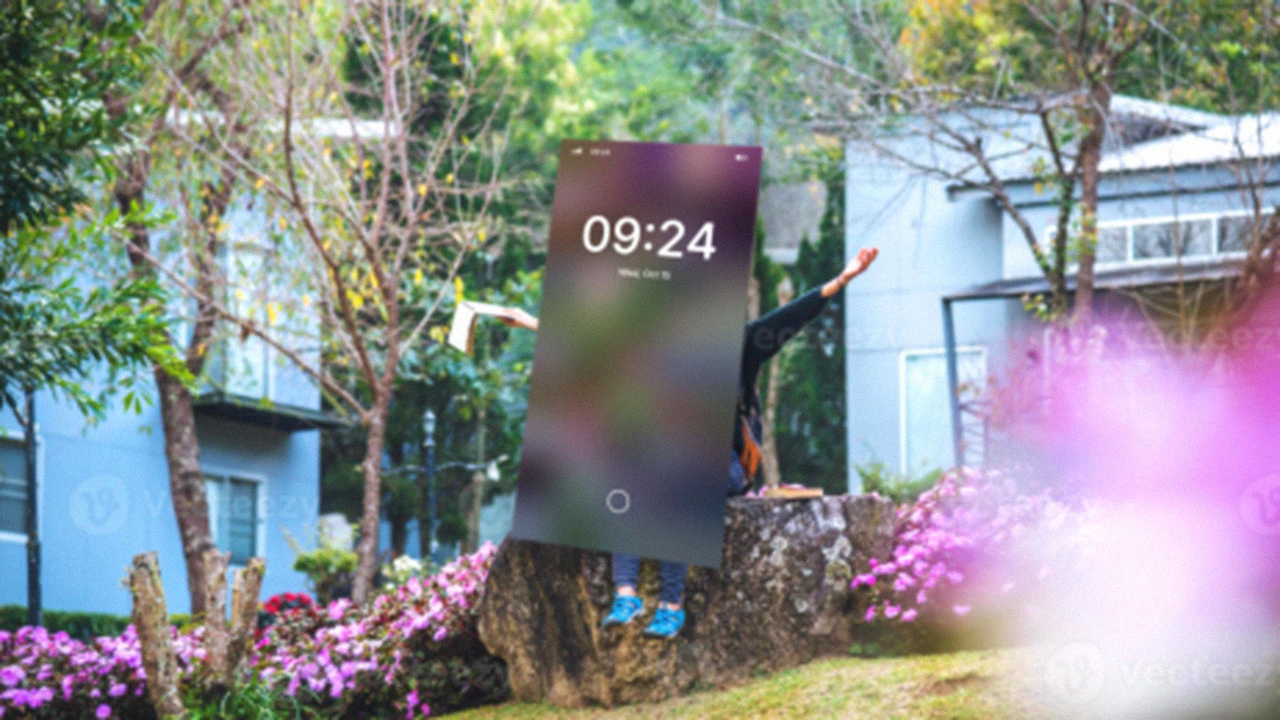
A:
9.24
